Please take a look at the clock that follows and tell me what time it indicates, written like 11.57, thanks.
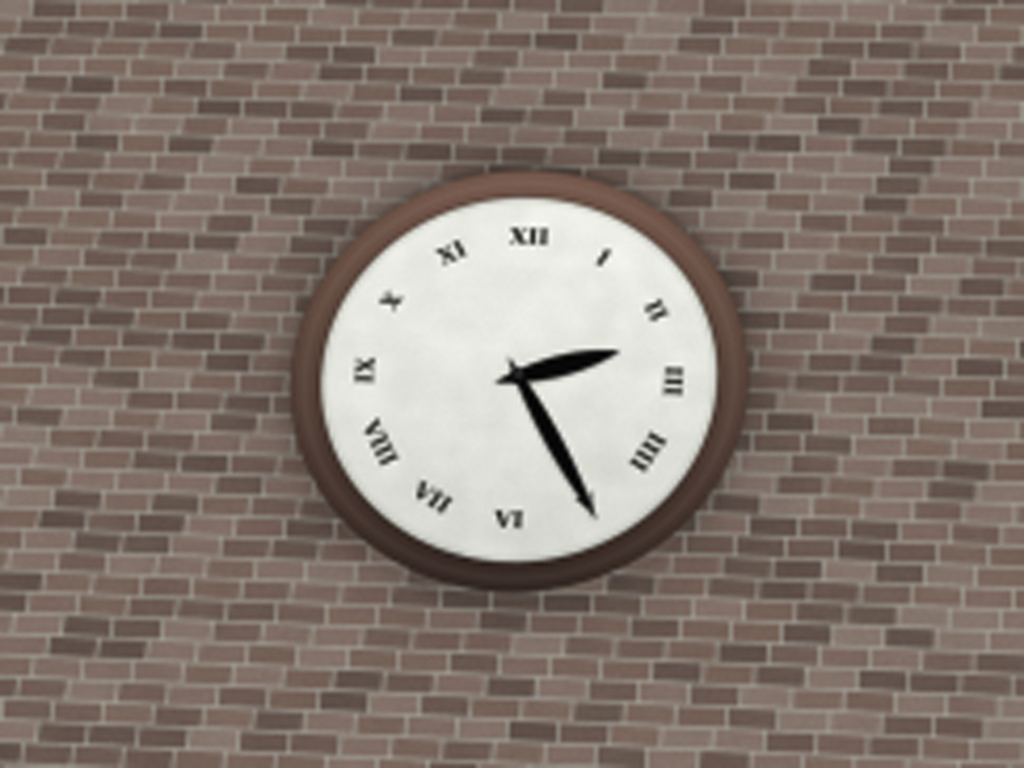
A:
2.25
